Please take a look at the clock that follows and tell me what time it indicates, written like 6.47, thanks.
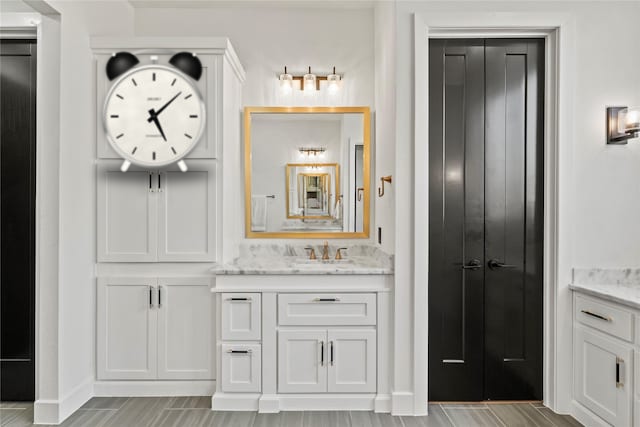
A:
5.08
